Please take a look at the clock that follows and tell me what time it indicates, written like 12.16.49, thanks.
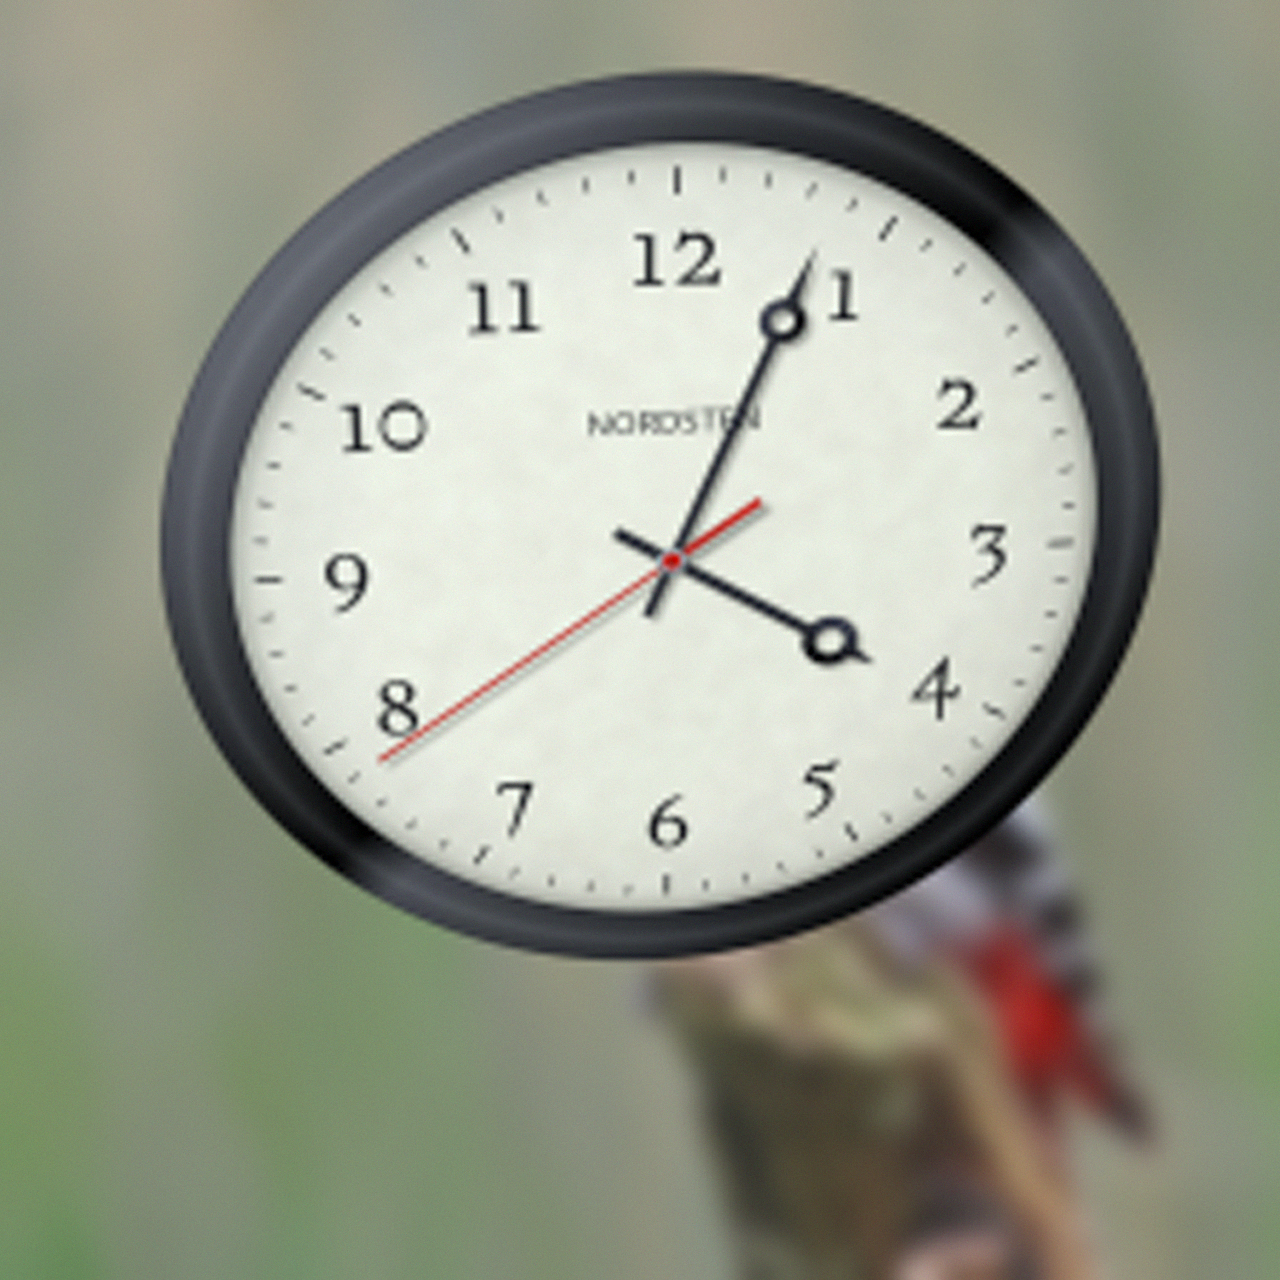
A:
4.03.39
